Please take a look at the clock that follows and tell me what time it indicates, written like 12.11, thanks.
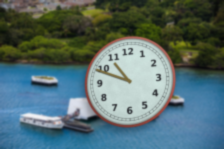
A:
10.49
